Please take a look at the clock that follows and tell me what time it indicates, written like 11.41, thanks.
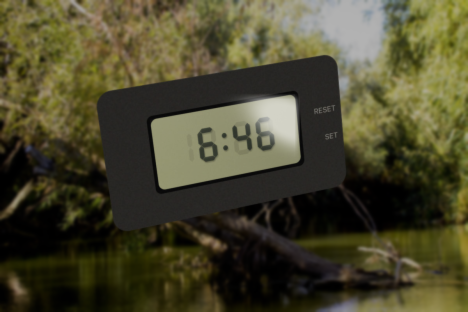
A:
6.46
